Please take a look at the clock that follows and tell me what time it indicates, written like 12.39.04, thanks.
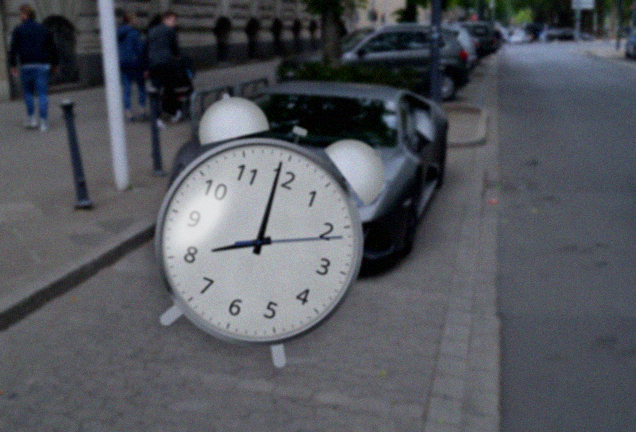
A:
7.59.11
